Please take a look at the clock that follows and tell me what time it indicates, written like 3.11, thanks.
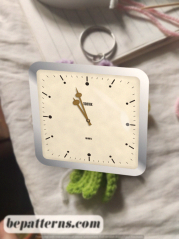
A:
10.57
